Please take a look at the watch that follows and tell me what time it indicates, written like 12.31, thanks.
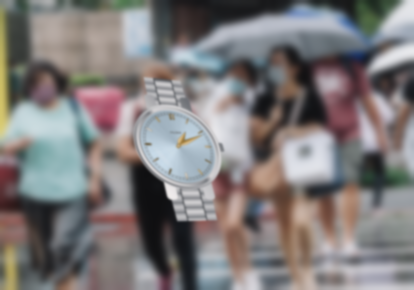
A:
1.11
